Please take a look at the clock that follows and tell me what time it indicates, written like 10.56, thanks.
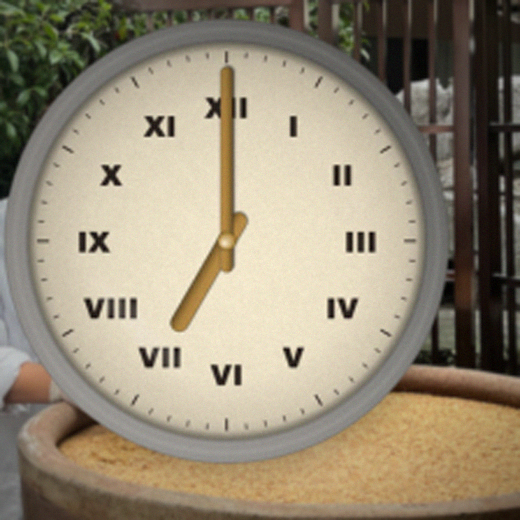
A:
7.00
